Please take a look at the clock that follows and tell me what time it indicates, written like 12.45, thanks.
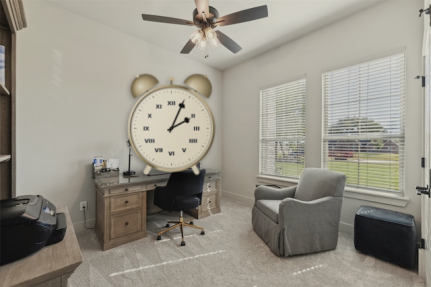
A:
2.04
